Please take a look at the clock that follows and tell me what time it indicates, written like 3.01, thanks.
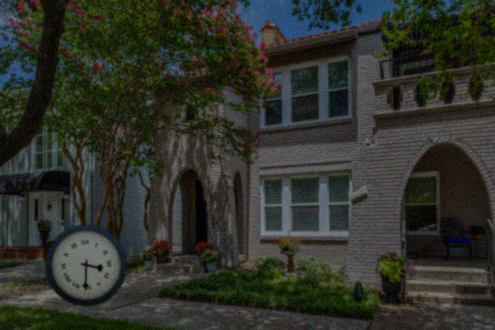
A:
3.31
